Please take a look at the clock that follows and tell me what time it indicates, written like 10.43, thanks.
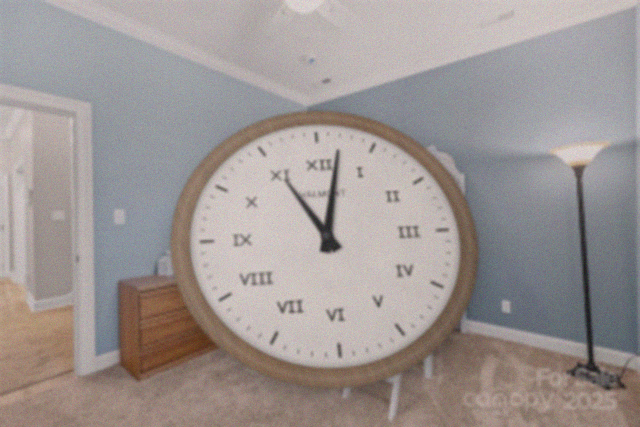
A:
11.02
